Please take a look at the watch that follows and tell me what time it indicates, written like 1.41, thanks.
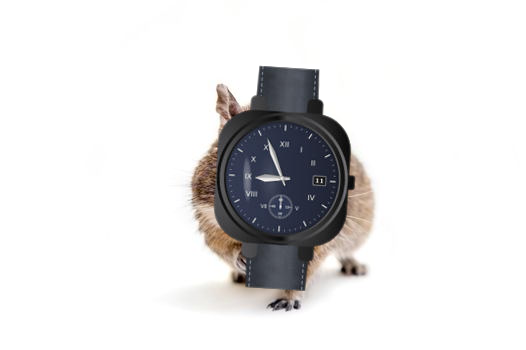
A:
8.56
